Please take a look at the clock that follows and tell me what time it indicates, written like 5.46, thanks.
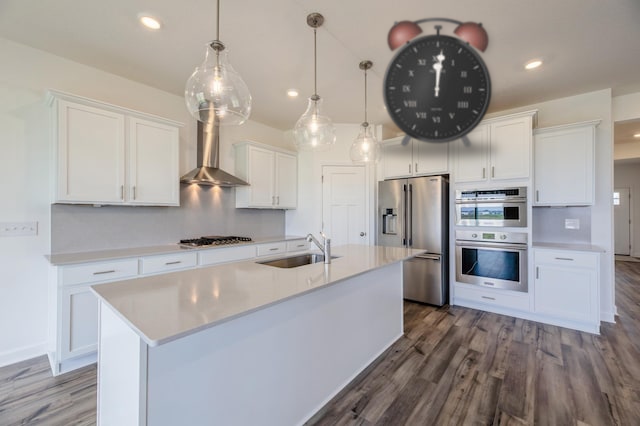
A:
12.01
